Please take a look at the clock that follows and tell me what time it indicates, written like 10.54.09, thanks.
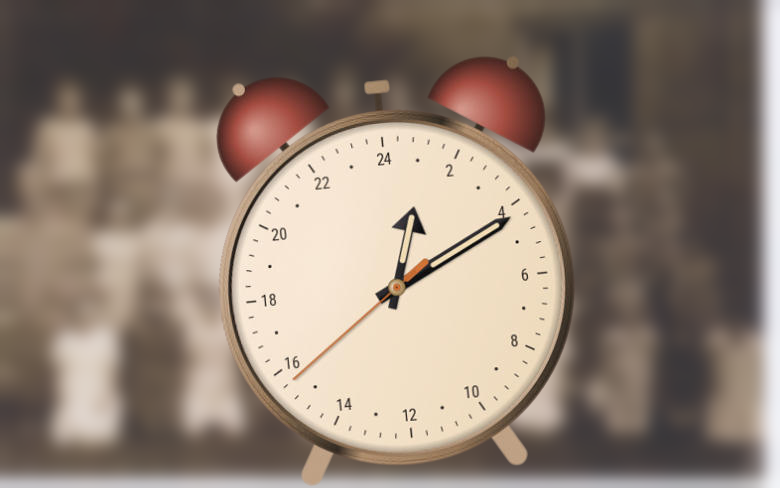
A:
1.10.39
